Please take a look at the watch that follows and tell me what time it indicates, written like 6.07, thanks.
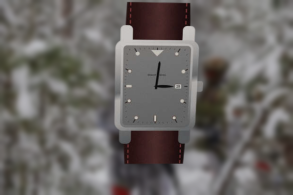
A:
3.01
